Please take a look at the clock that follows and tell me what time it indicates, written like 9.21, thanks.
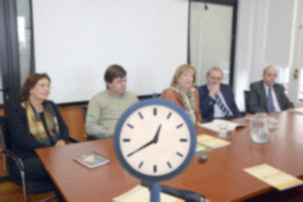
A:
12.40
